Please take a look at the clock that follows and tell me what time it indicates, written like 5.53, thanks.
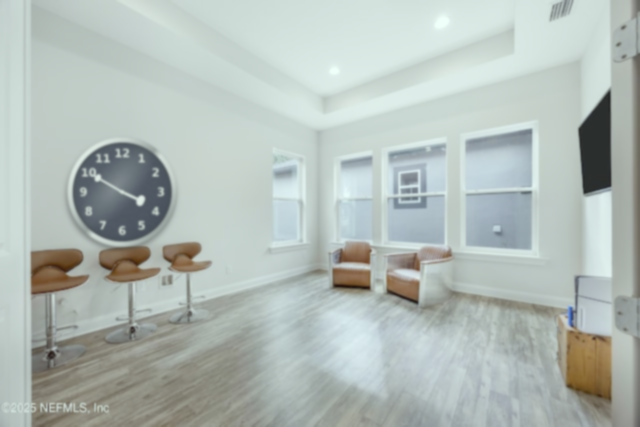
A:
3.50
